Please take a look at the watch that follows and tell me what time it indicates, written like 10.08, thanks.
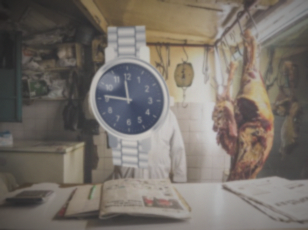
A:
11.46
